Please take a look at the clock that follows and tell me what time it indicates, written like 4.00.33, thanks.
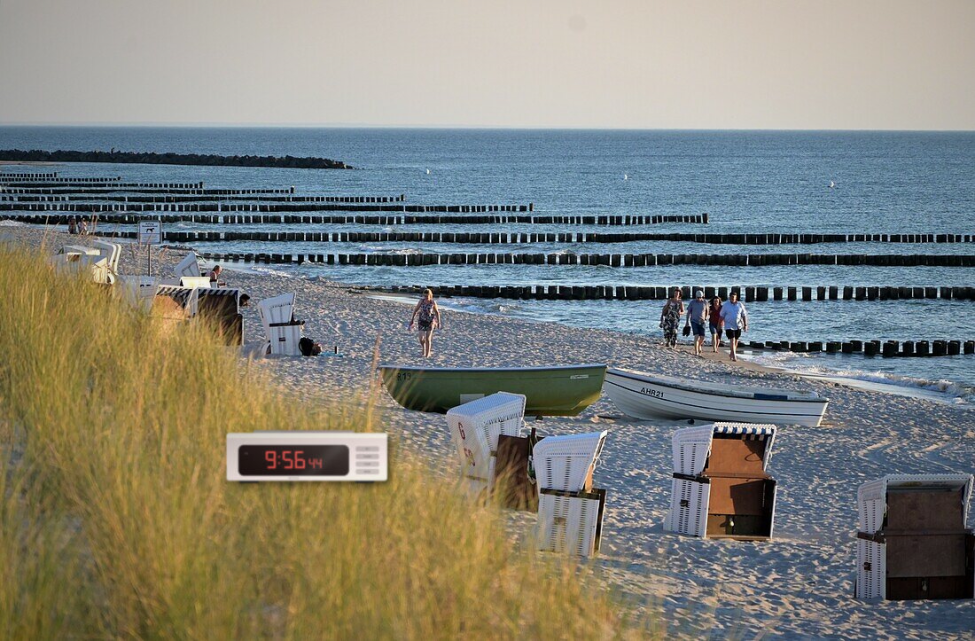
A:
9.56.44
